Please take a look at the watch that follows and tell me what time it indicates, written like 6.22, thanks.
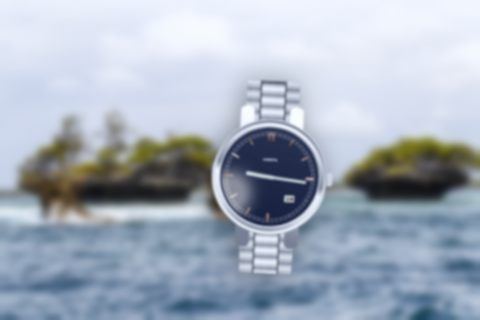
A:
9.16
